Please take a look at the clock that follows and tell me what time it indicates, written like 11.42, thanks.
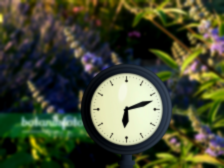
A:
6.12
